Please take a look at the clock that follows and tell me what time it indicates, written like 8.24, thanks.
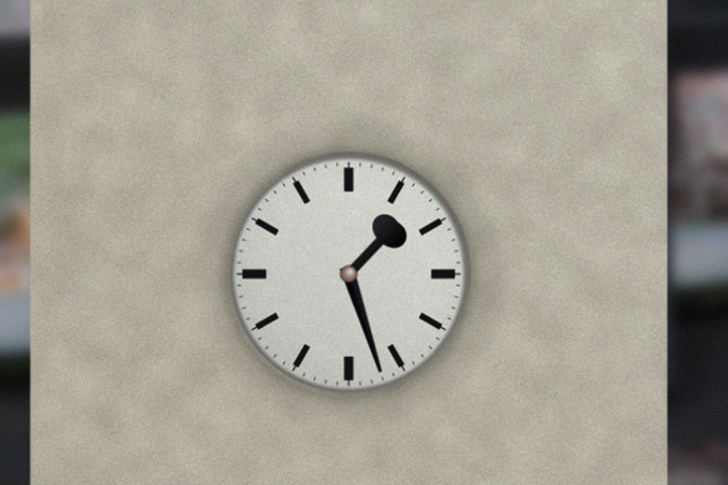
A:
1.27
